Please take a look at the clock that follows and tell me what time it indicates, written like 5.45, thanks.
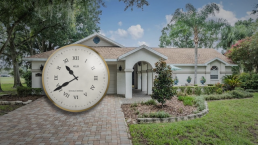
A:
10.40
